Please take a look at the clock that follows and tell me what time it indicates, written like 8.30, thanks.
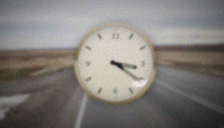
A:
3.21
